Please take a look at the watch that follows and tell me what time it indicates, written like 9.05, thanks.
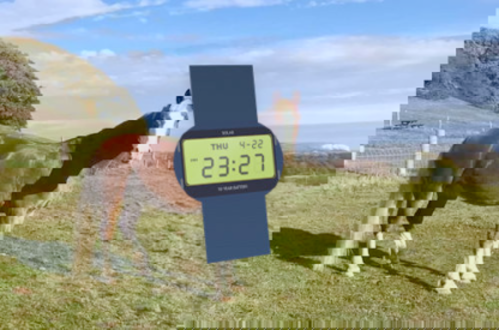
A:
23.27
